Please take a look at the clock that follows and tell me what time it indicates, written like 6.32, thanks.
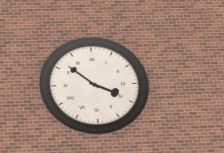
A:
3.52
